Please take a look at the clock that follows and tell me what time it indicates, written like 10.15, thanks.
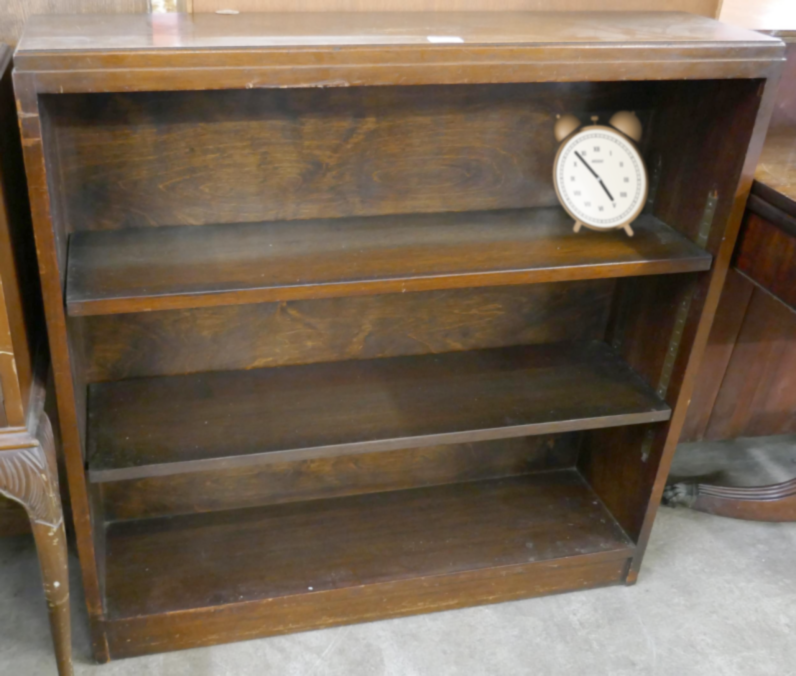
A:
4.53
